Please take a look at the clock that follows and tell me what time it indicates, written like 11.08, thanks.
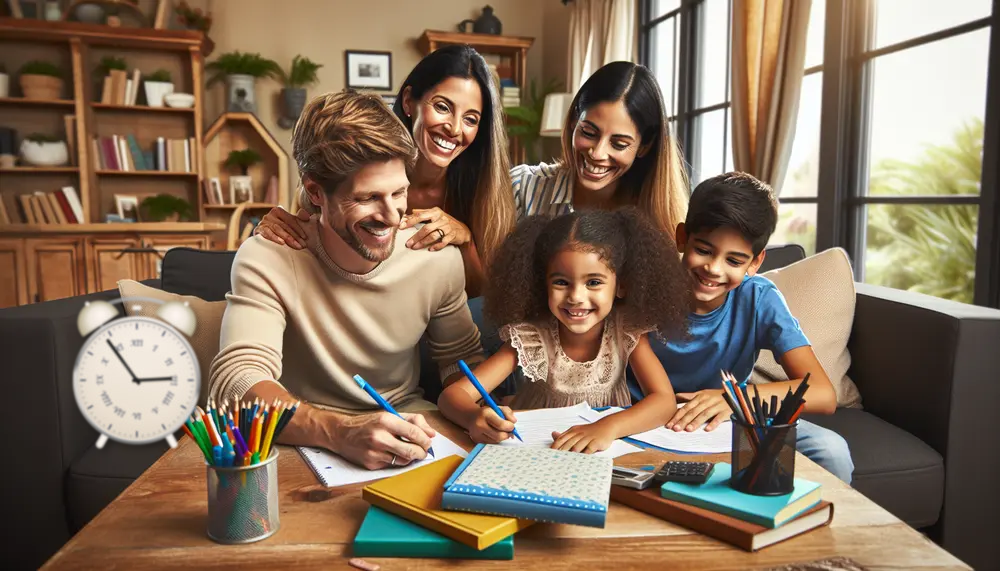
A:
2.54
